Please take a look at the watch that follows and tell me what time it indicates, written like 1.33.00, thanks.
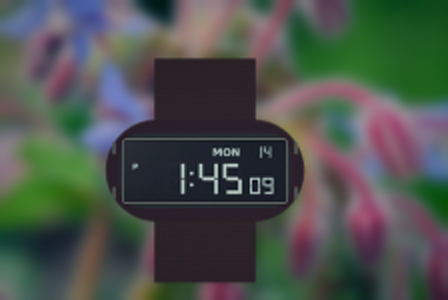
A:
1.45.09
